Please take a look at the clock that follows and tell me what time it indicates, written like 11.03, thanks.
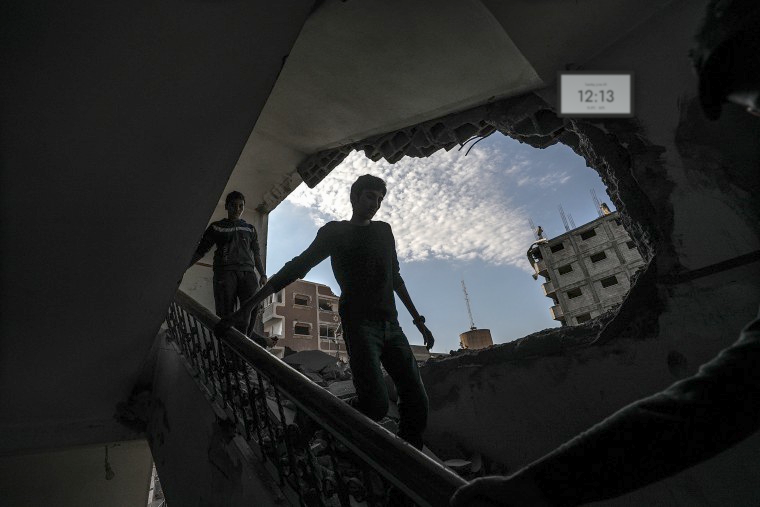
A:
12.13
